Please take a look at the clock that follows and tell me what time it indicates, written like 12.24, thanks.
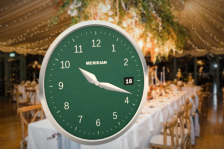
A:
10.18
